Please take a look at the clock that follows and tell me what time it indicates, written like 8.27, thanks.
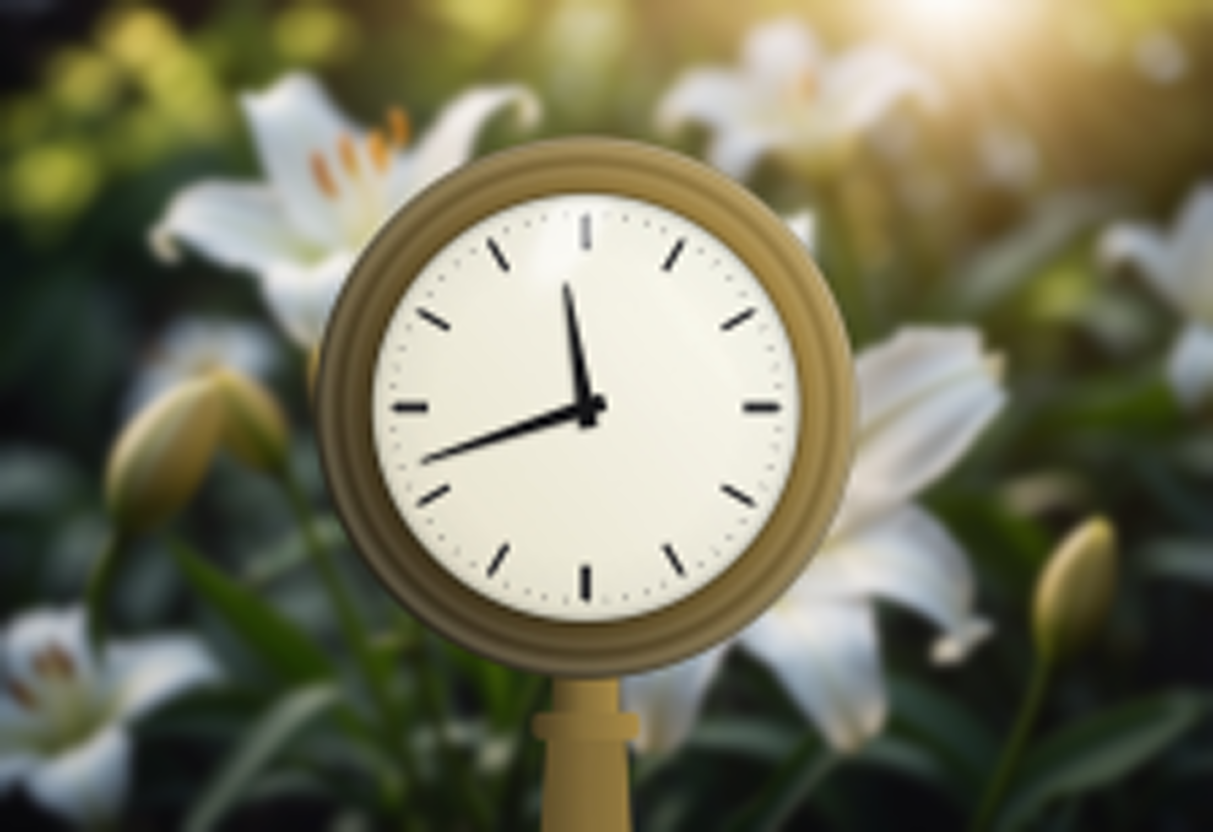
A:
11.42
